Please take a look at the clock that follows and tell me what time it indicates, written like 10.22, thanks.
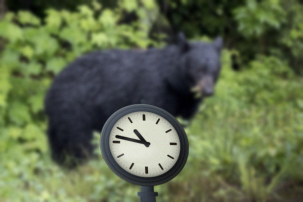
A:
10.47
